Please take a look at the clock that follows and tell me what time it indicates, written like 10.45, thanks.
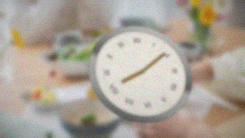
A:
8.09
